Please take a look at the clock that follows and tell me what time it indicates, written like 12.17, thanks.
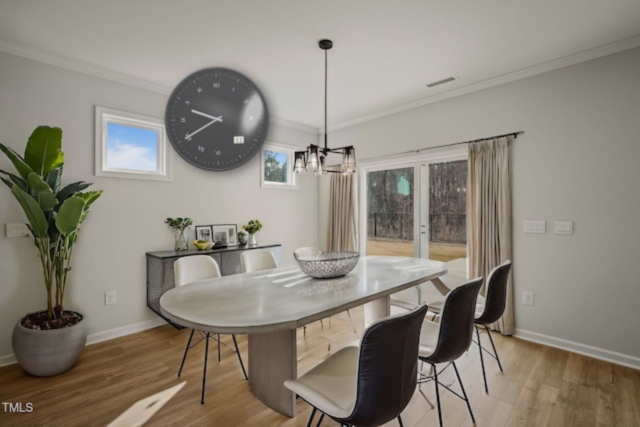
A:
9.40
